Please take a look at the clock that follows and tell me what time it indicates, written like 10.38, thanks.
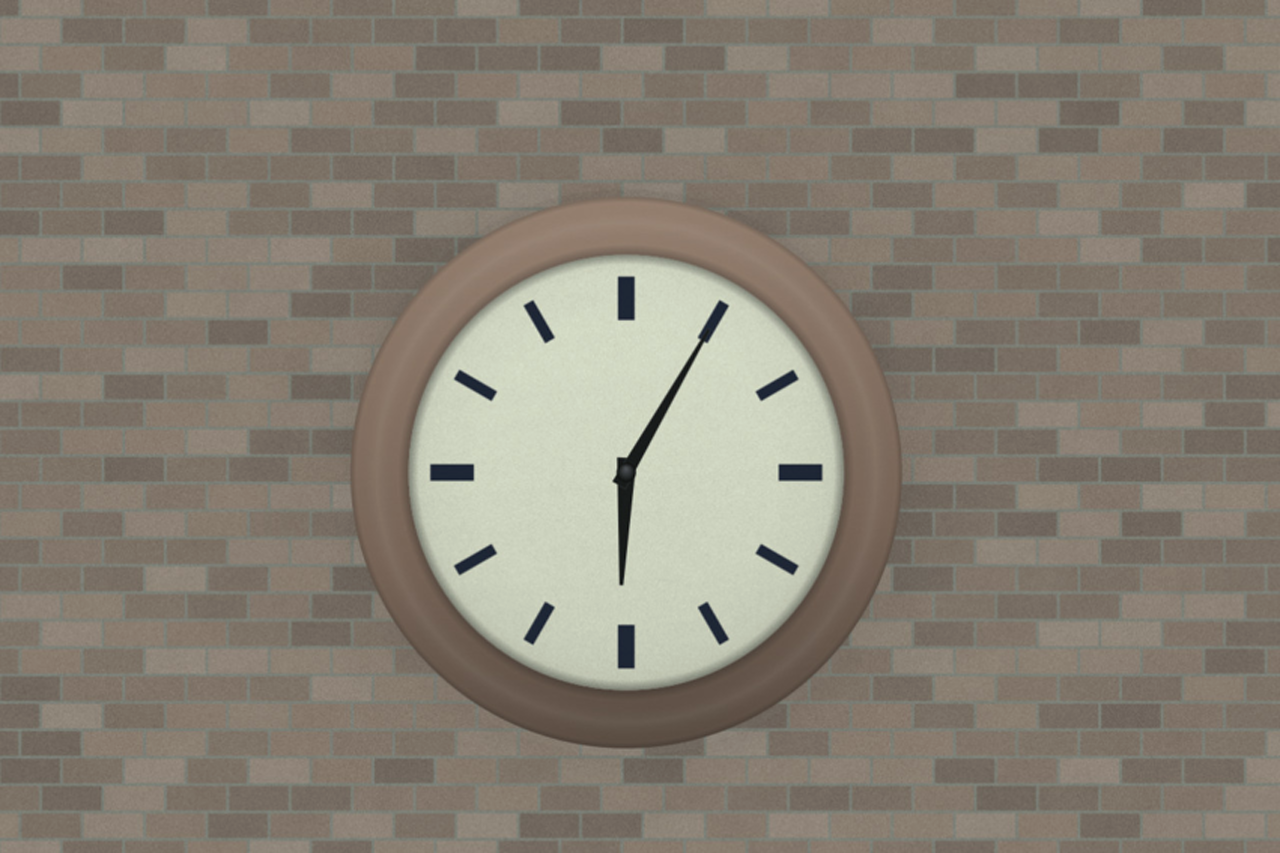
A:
6.05
